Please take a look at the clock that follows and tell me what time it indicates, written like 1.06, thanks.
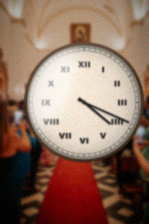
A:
4.19
